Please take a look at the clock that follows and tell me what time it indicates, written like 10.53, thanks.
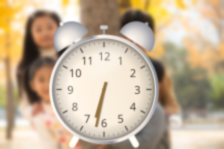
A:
6.32
